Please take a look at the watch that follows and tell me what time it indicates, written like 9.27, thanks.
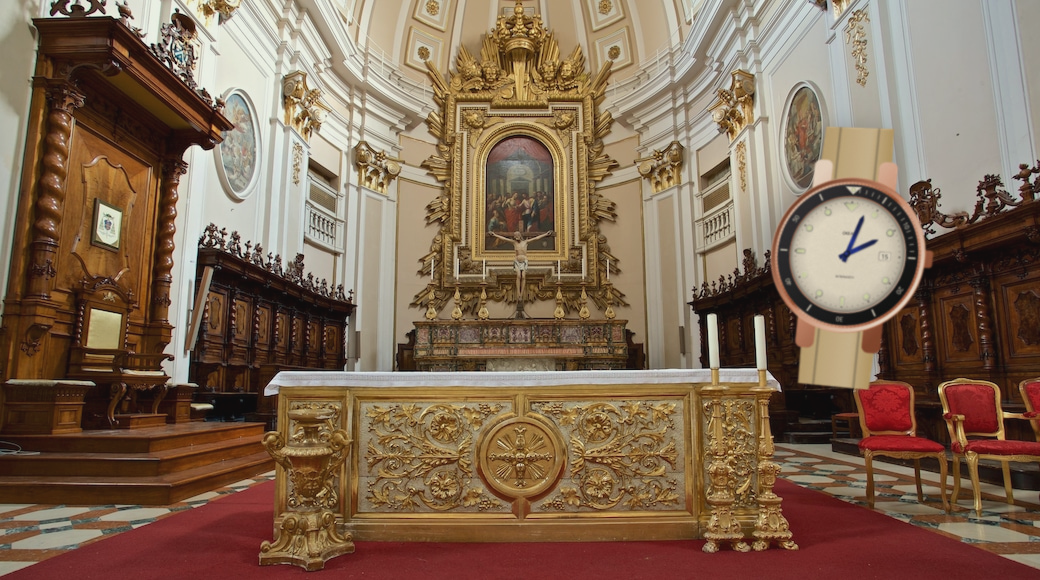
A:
2.03
